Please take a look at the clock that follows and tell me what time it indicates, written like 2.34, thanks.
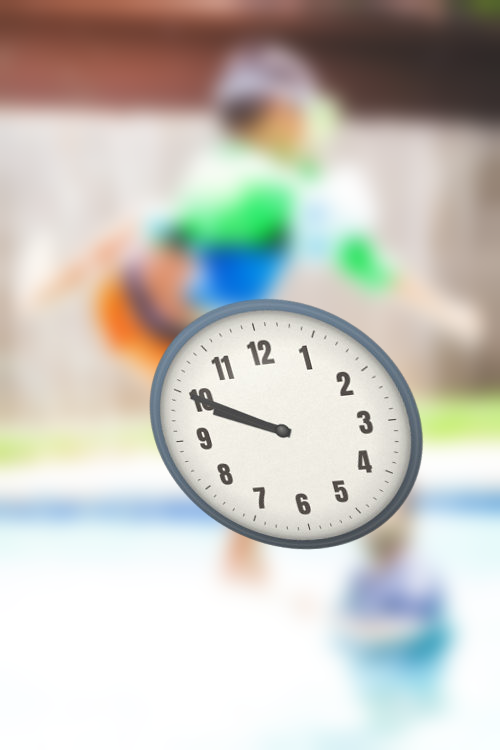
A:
9.50
